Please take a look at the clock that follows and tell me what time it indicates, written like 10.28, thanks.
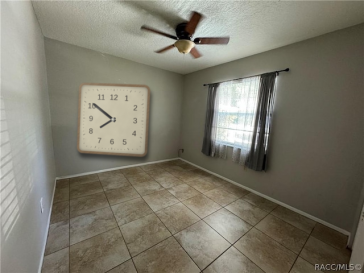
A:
7.51
